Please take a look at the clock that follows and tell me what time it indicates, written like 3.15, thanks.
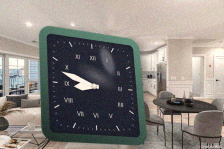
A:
8.48
